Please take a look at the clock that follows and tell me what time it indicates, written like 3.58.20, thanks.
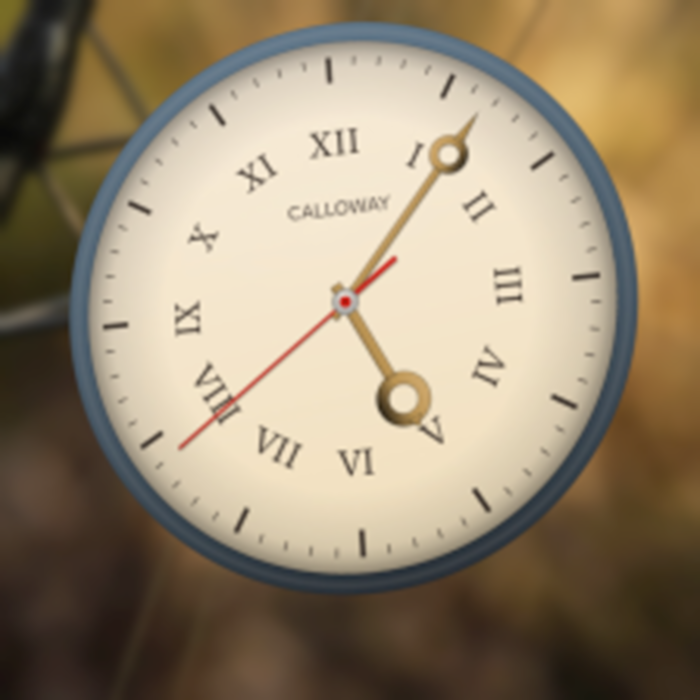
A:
5.06.39
